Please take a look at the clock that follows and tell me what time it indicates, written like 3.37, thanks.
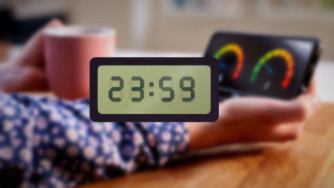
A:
23.59
